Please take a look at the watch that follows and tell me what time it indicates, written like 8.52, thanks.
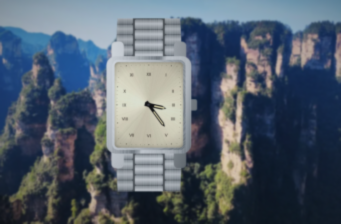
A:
3.24
